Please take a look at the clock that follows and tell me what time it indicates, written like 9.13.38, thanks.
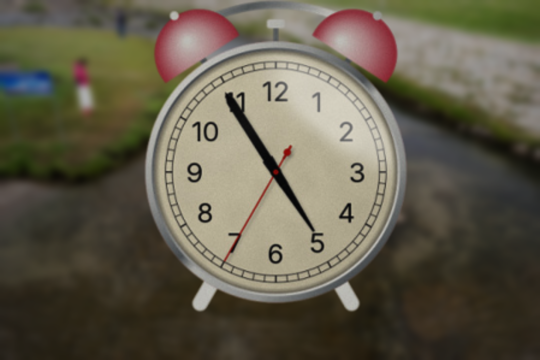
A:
4.54.35
